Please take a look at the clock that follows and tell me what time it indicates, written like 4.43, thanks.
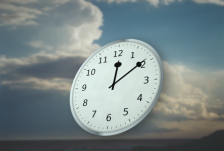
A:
12.09
